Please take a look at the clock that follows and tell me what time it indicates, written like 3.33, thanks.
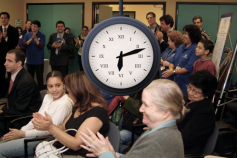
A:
6.12
